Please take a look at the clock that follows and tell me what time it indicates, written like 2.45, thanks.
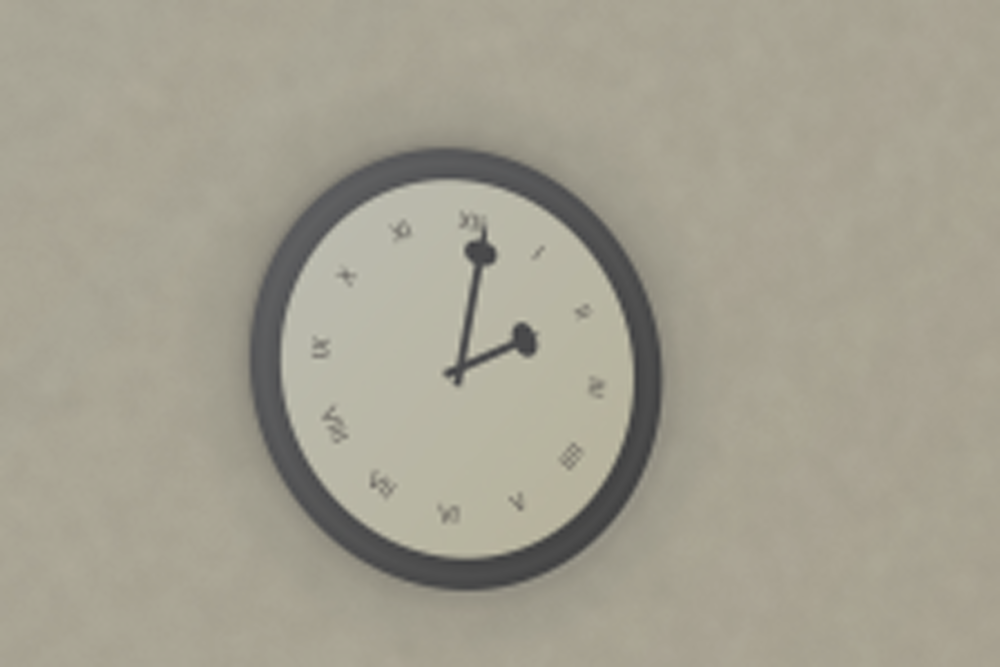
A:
2.01
